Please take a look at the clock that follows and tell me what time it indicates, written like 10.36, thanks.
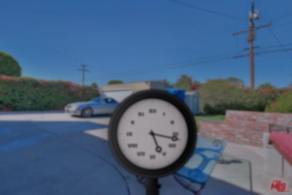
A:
5.17
